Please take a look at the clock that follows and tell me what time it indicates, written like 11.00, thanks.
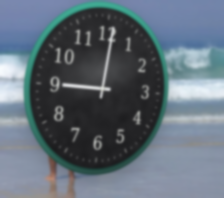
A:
9.01
